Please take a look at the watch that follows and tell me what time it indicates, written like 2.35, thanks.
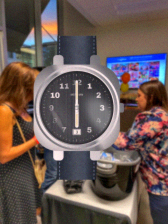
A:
6.00
